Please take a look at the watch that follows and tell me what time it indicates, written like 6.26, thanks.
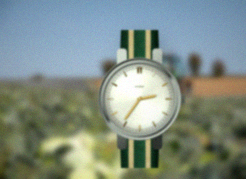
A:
2.36
